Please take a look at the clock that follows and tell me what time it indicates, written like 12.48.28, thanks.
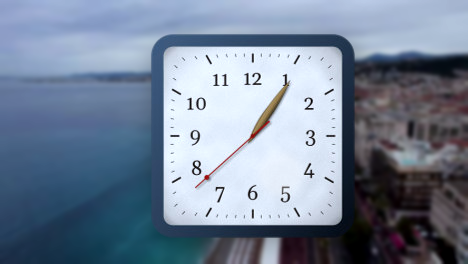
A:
1.05.38
